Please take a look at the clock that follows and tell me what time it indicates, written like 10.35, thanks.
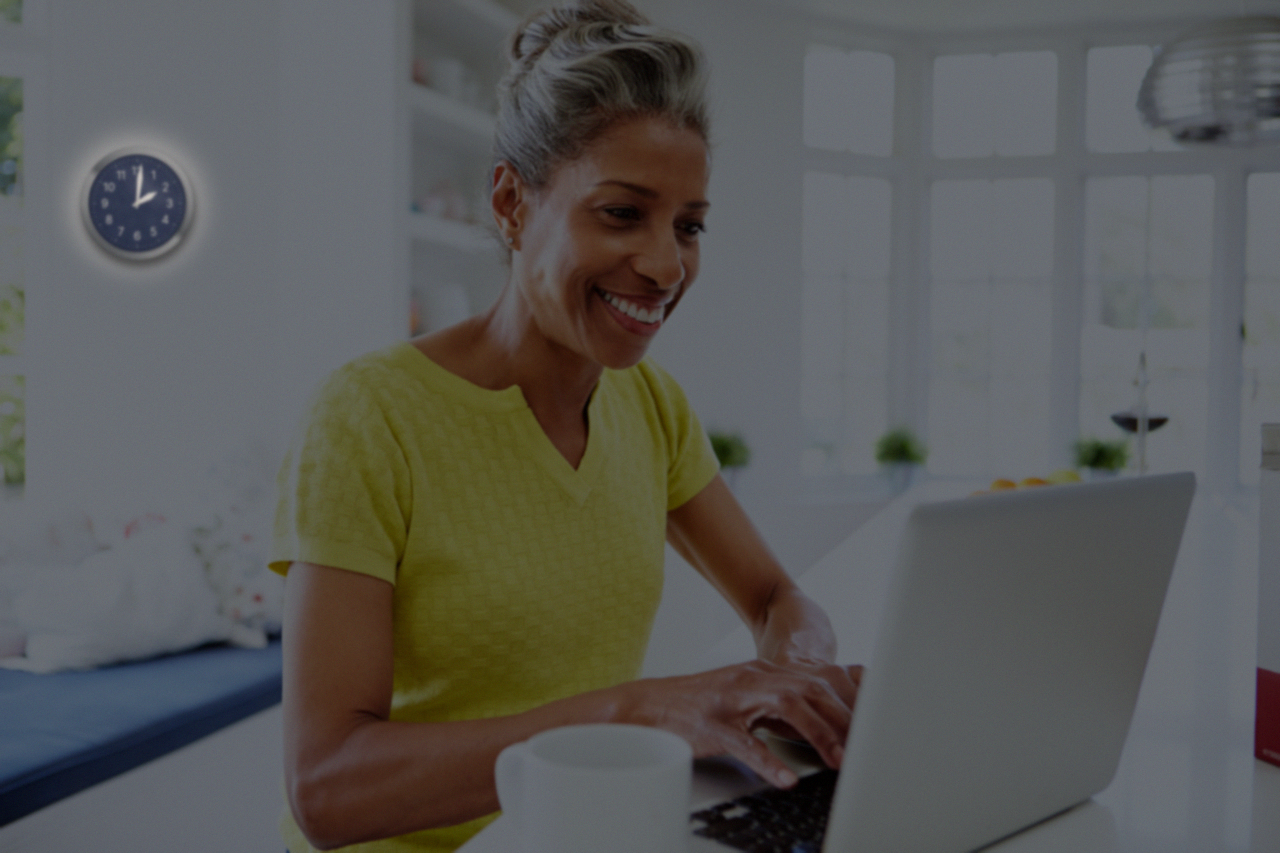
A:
2.01
